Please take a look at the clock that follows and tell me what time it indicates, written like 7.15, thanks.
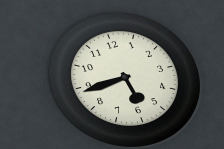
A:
5.44
